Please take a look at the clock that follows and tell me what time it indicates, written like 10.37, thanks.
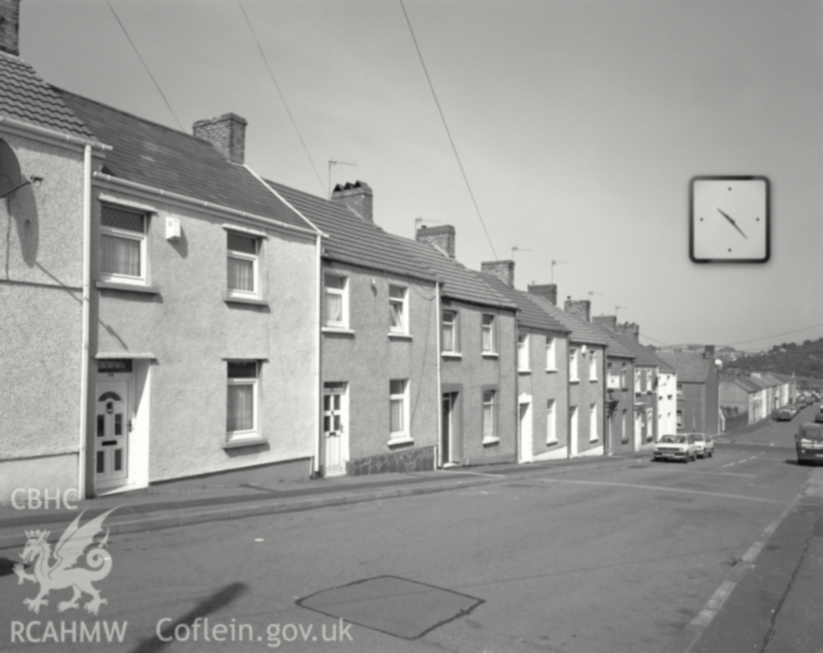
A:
10.23
